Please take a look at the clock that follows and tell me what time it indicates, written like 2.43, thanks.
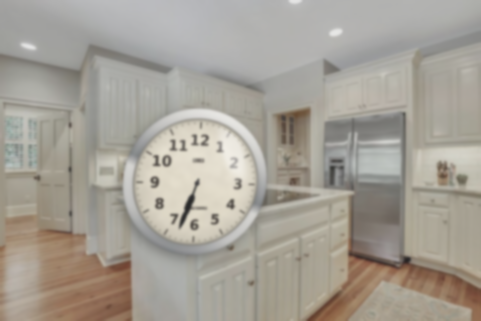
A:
6.33
